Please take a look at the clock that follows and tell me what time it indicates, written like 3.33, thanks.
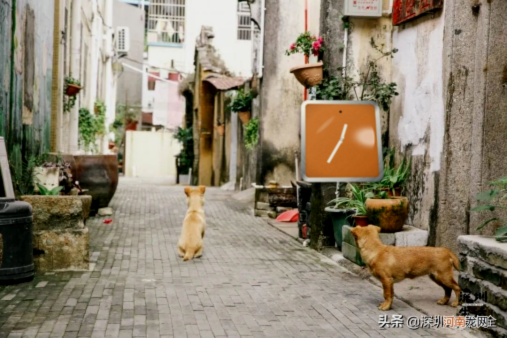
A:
12.35
